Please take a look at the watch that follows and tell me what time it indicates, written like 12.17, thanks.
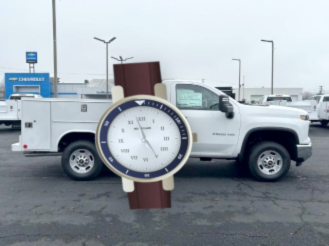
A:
4.58
